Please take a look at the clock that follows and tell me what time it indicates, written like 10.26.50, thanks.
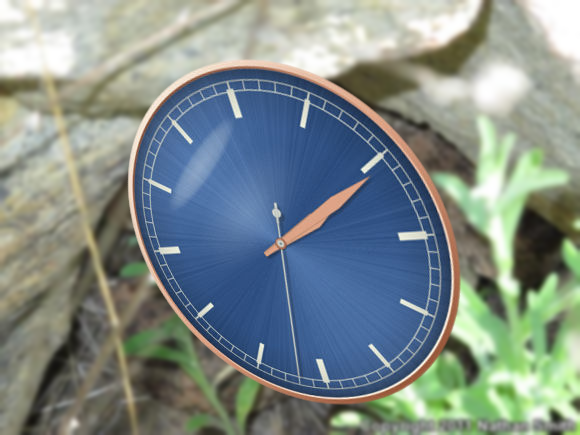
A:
2.10.32
